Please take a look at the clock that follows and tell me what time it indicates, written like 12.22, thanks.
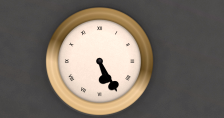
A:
5.25
